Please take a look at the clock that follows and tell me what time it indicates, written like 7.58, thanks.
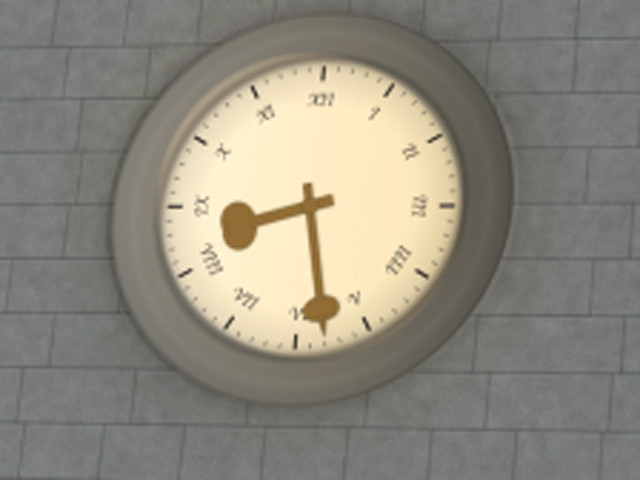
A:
8.28
